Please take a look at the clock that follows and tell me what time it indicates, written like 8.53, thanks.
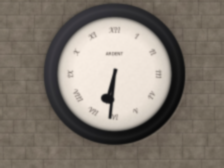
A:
6.31
